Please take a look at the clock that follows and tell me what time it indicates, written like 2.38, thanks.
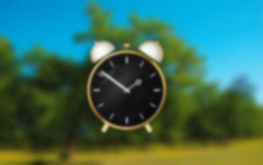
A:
1.51
